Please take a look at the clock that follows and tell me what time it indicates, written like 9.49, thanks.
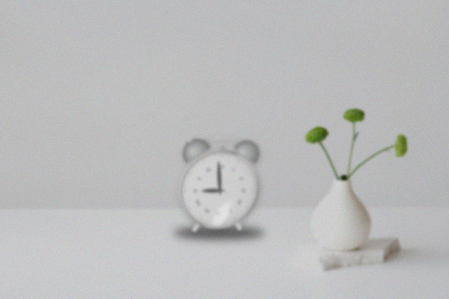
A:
8.59
